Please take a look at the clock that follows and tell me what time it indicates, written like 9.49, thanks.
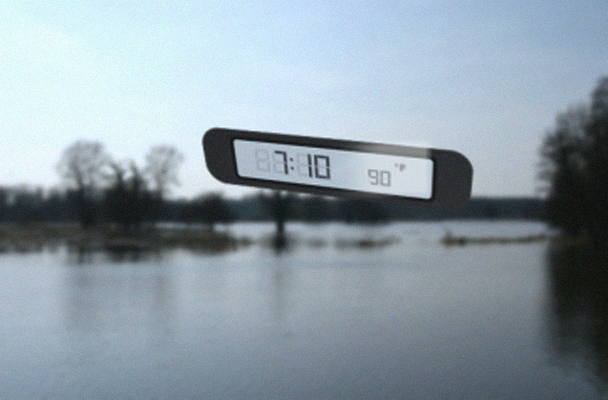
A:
7.10
